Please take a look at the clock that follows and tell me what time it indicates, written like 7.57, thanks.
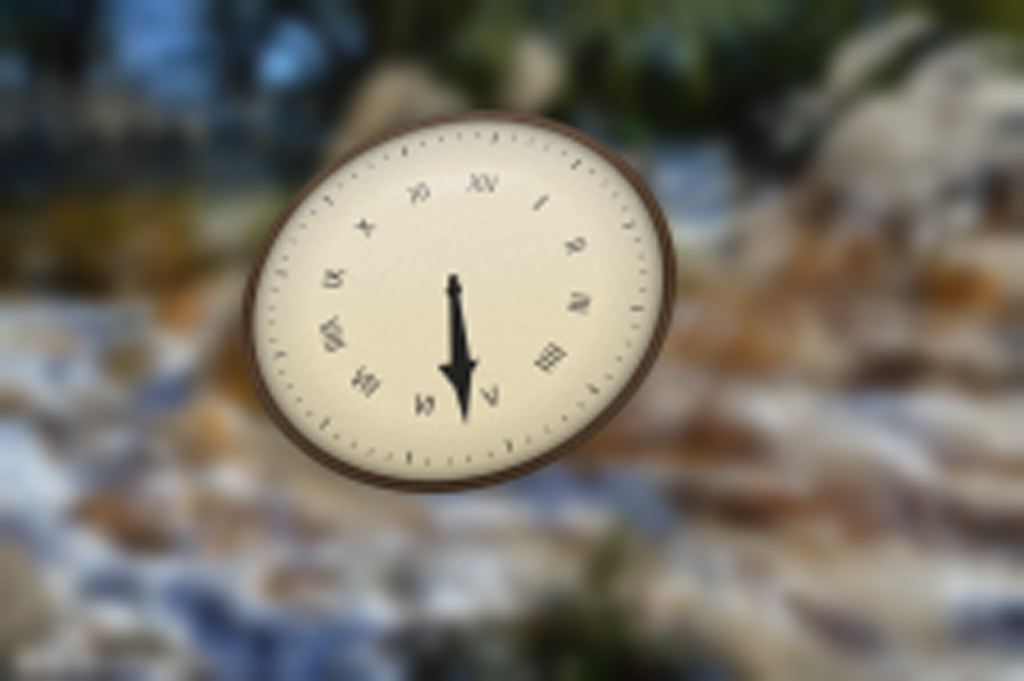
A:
5.27
